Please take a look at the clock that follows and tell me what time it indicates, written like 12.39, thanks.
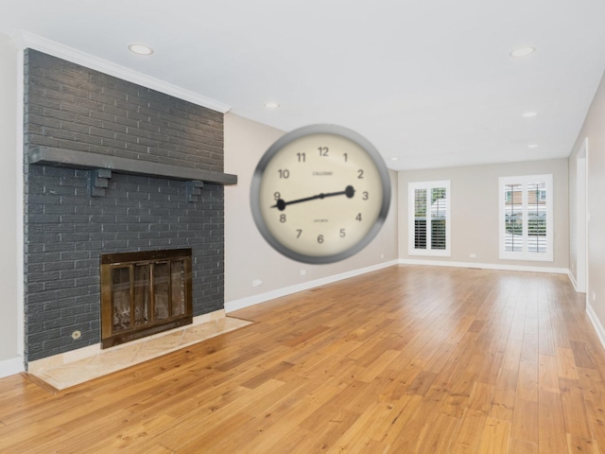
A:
2.43
